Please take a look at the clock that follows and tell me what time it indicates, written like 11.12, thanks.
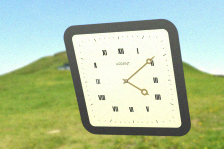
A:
4.09
